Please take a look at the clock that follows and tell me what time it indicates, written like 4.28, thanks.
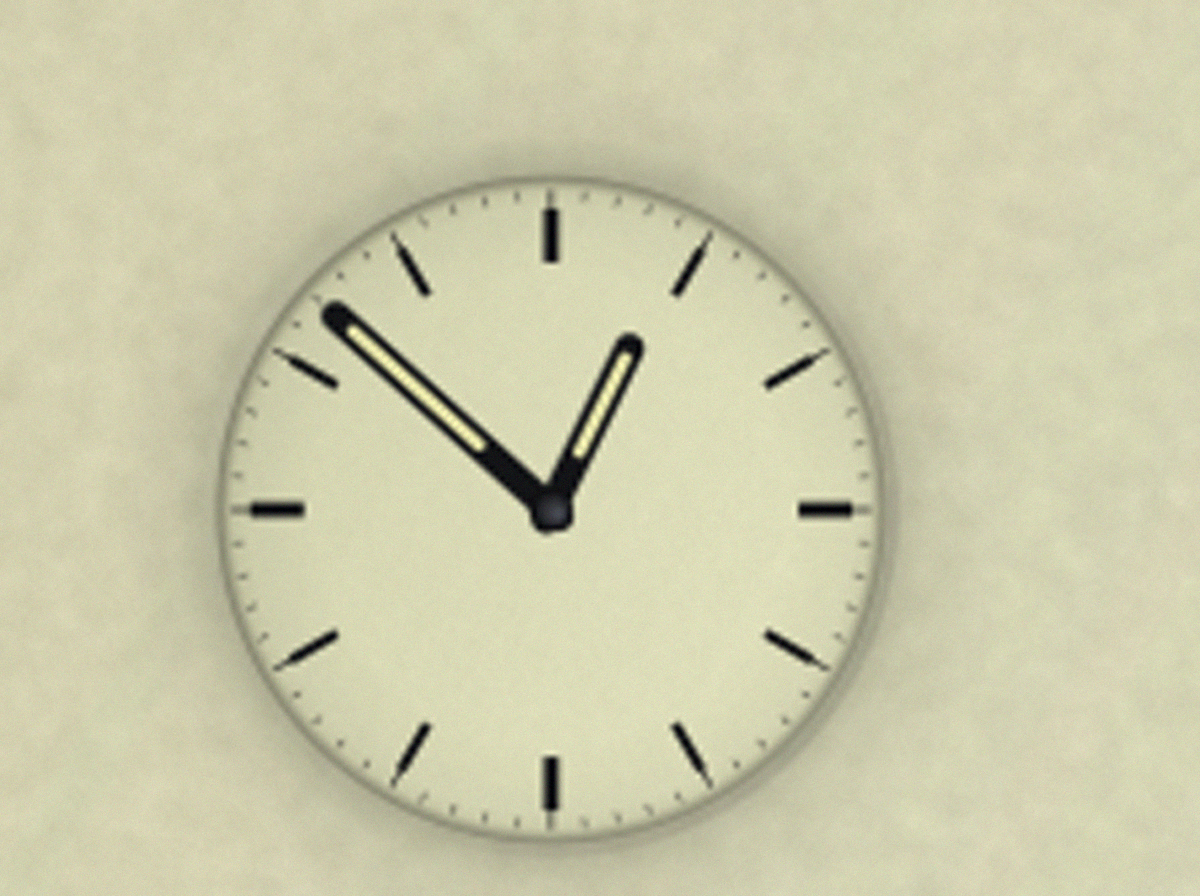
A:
12.52
